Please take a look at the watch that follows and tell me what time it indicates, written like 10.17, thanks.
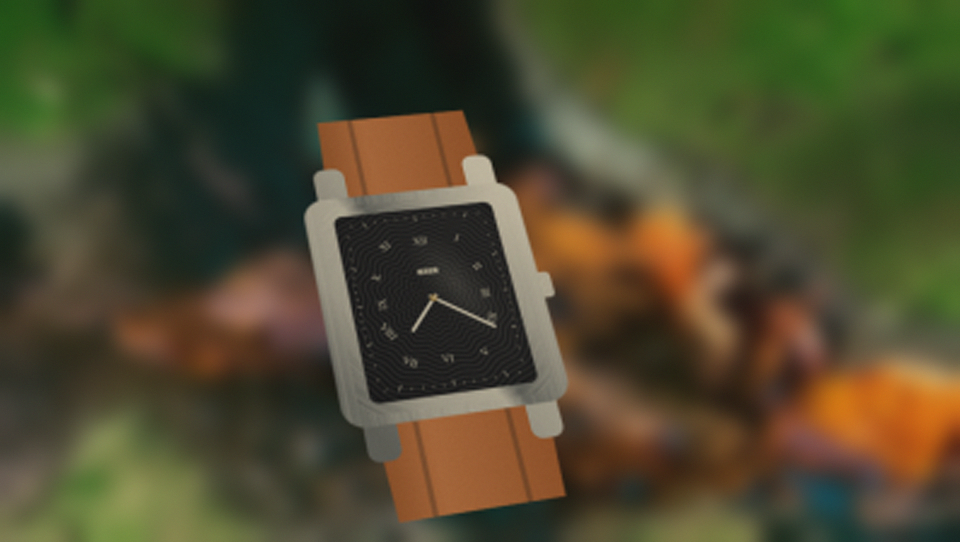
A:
7.21
